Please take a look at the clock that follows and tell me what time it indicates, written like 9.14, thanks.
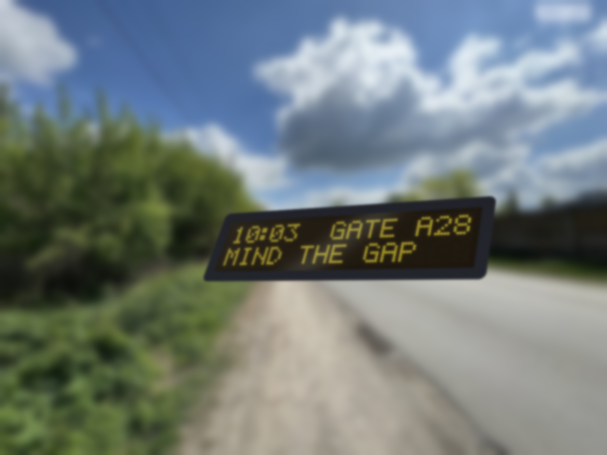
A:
10.03
